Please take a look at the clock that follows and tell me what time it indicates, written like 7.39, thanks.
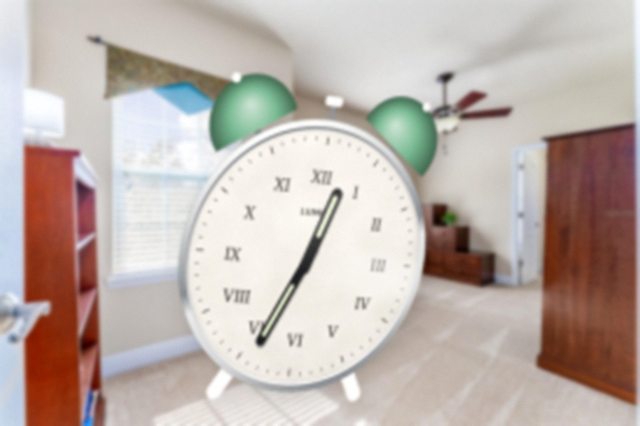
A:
12.34
